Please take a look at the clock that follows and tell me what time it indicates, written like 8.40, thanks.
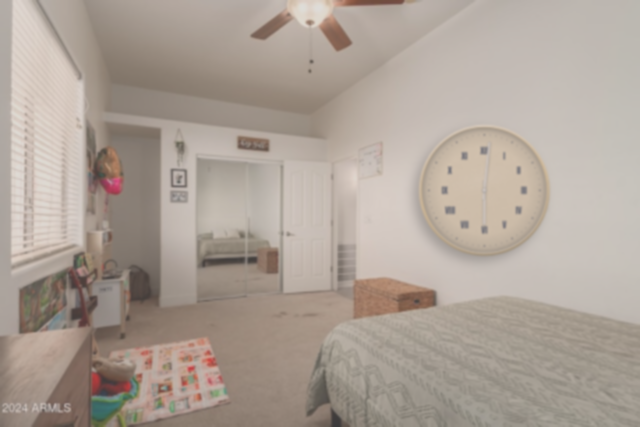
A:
6.01
